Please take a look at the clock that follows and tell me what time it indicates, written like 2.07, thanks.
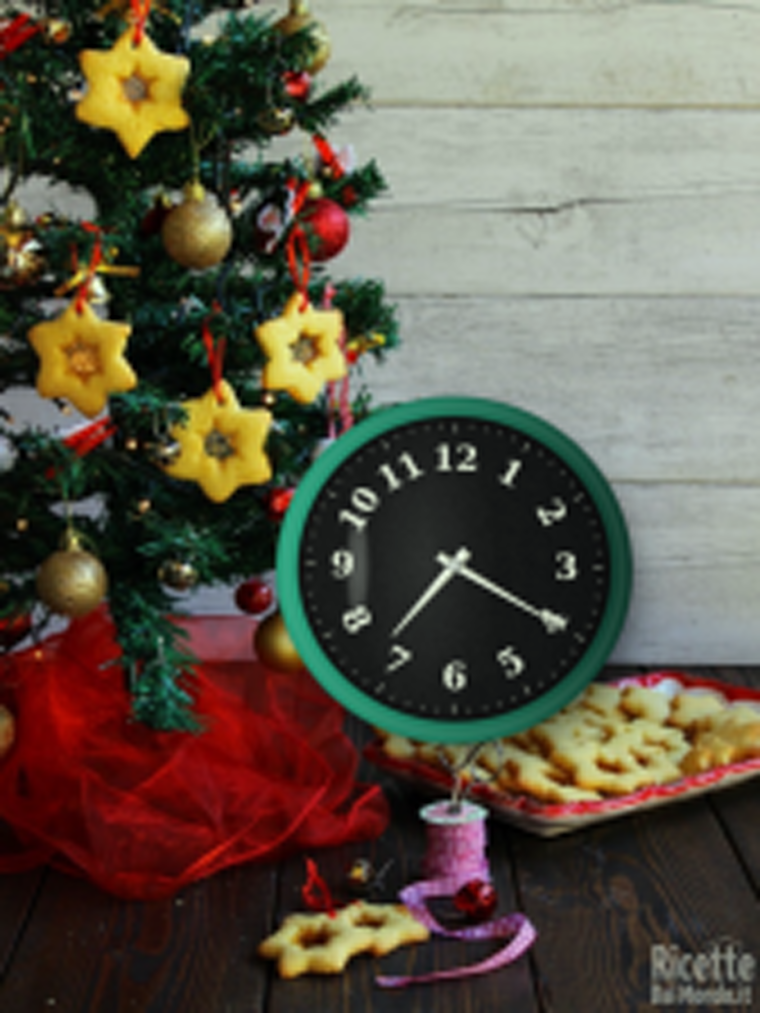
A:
7.20
